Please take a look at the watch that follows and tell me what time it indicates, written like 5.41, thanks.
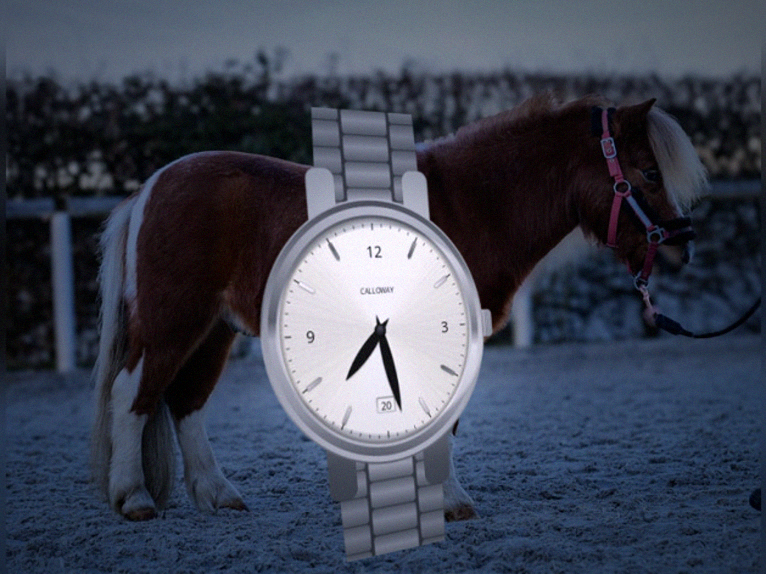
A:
7.28
